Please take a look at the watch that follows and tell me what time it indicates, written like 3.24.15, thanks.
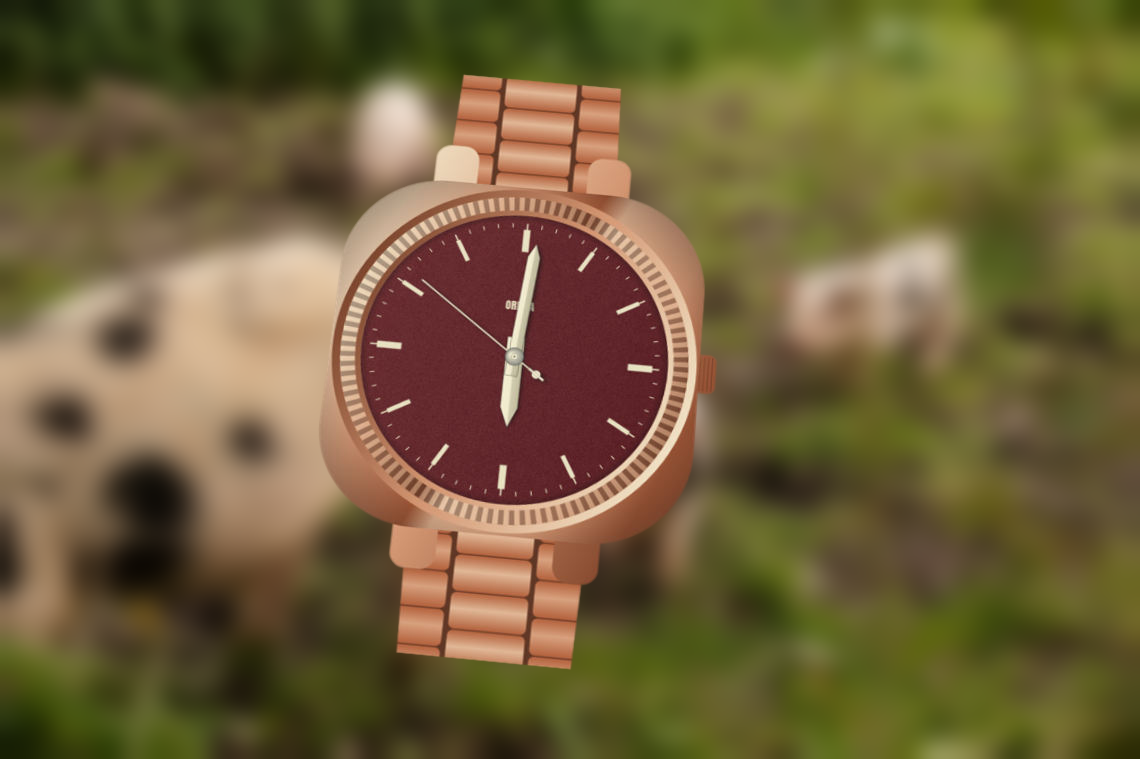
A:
6.00.51
